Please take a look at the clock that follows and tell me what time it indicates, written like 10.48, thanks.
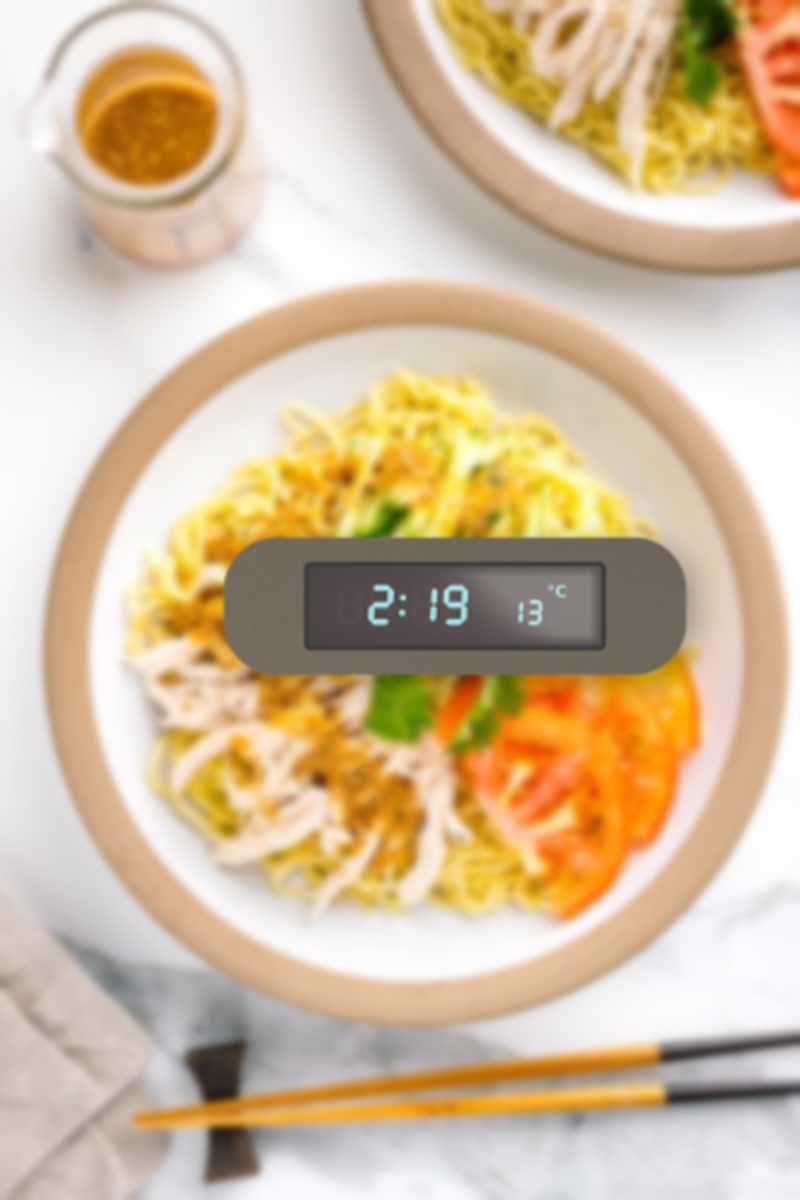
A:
2.19
